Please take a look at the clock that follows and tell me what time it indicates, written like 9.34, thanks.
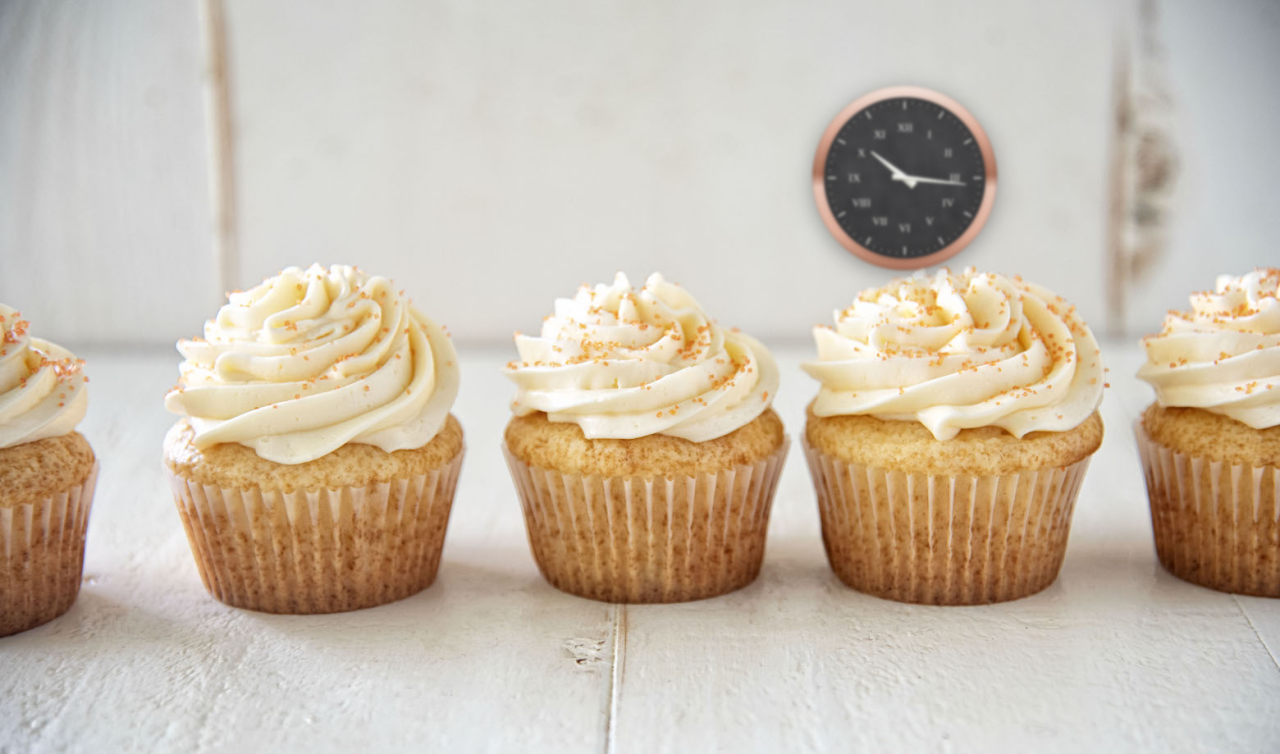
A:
10.16
